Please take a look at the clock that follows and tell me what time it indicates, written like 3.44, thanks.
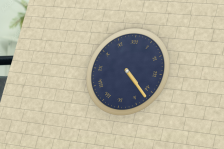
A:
4.22
